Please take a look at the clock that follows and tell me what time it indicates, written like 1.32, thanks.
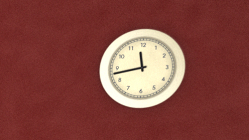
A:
11.43
